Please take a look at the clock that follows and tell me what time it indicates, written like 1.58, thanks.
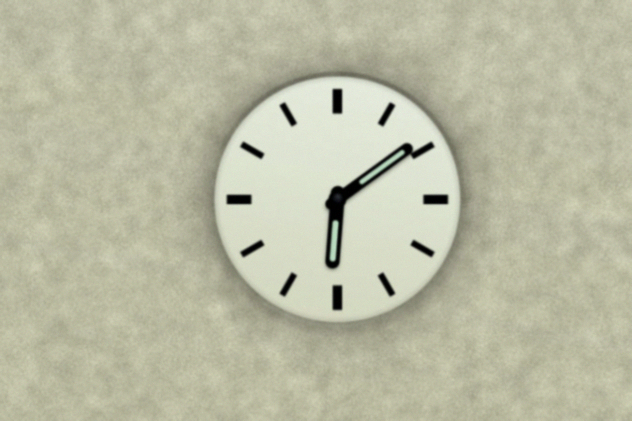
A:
6.09
